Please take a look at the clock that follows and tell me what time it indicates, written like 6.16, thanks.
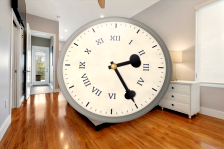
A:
2.25
